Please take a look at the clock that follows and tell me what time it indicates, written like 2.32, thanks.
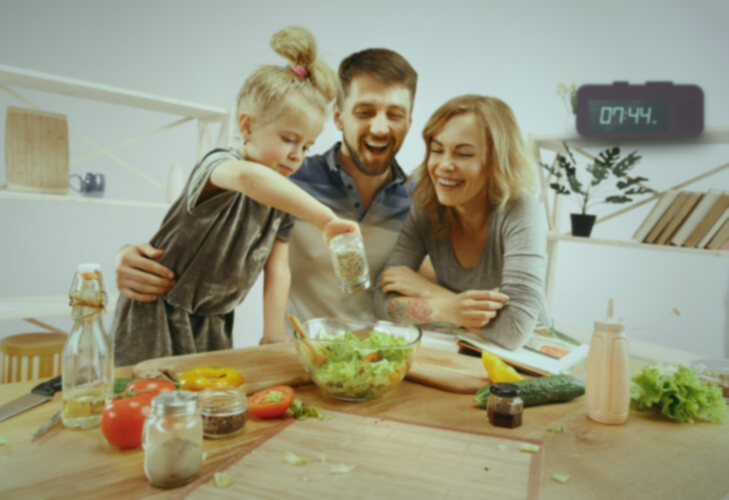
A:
7.44
